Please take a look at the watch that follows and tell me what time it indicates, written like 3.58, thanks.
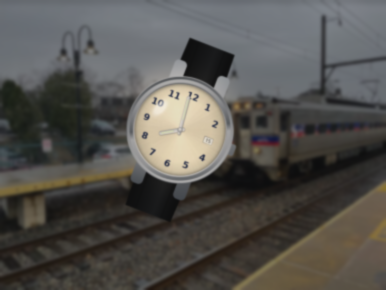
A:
7.59
